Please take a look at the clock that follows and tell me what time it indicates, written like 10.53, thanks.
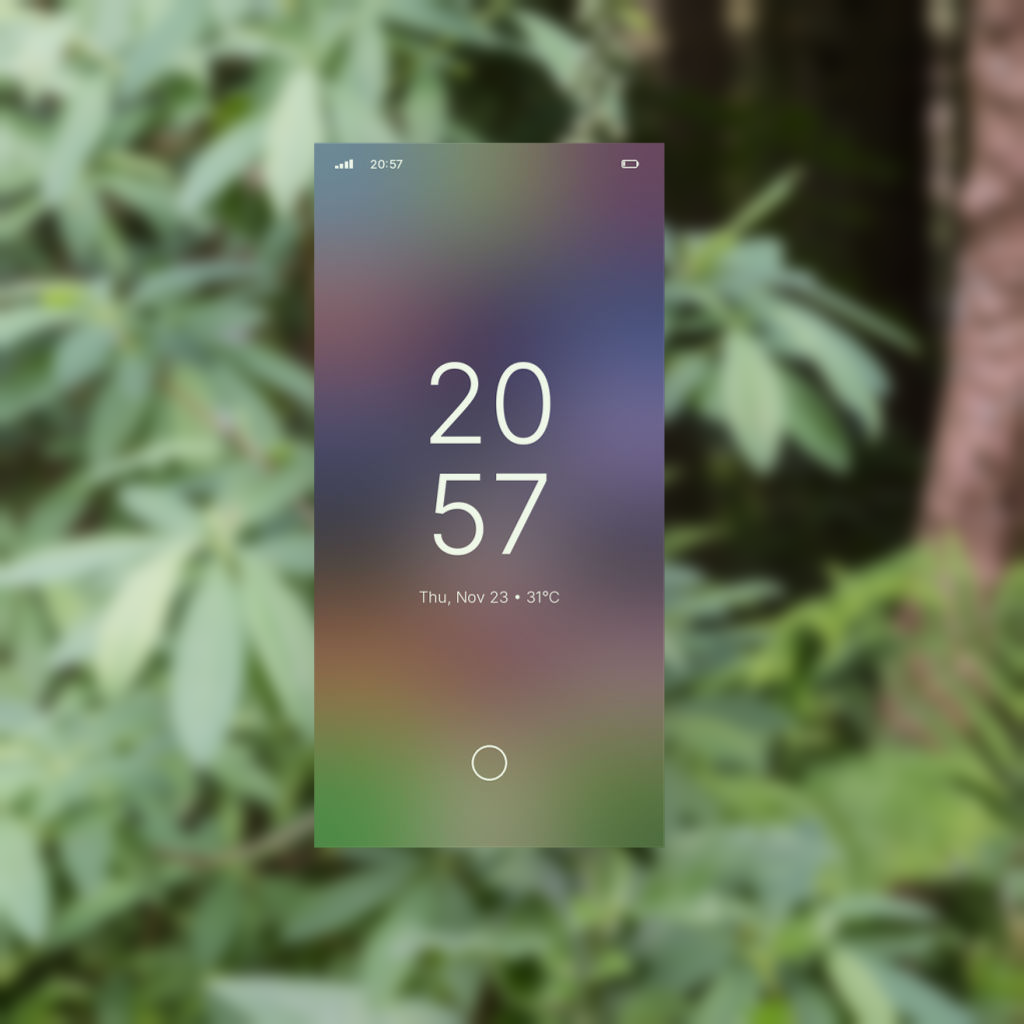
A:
20.57
